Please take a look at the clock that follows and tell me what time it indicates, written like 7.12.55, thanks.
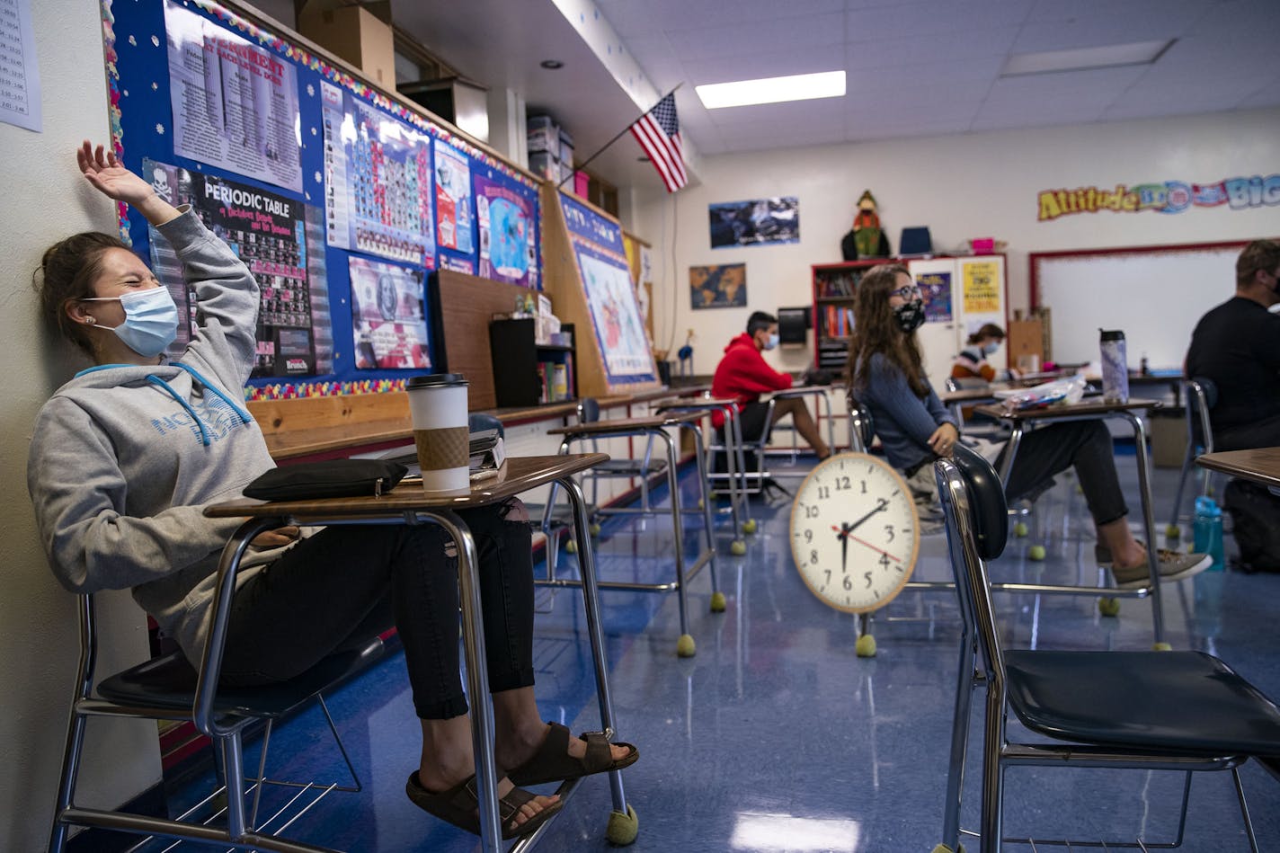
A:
6.10.19
